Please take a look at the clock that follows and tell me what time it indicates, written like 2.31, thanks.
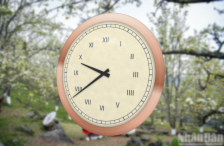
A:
9.39
